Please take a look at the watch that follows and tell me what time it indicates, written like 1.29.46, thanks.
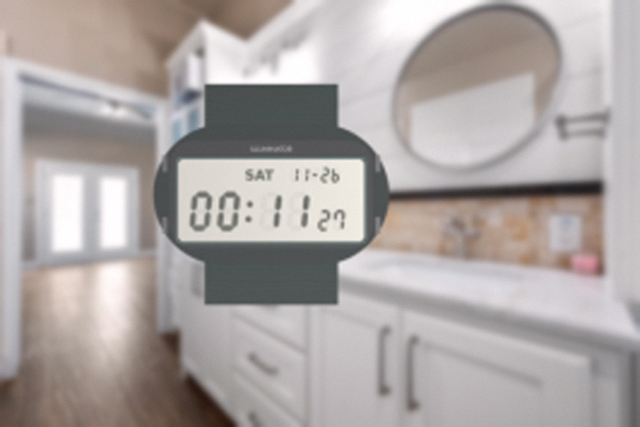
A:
0.11.27
